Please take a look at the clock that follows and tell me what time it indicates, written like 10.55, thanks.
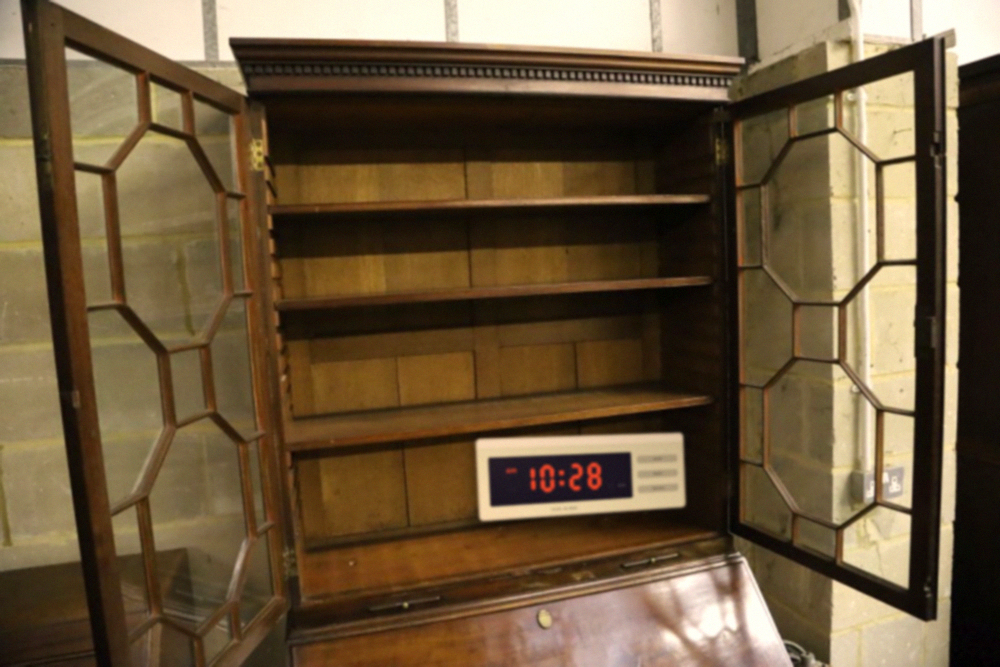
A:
10.28
